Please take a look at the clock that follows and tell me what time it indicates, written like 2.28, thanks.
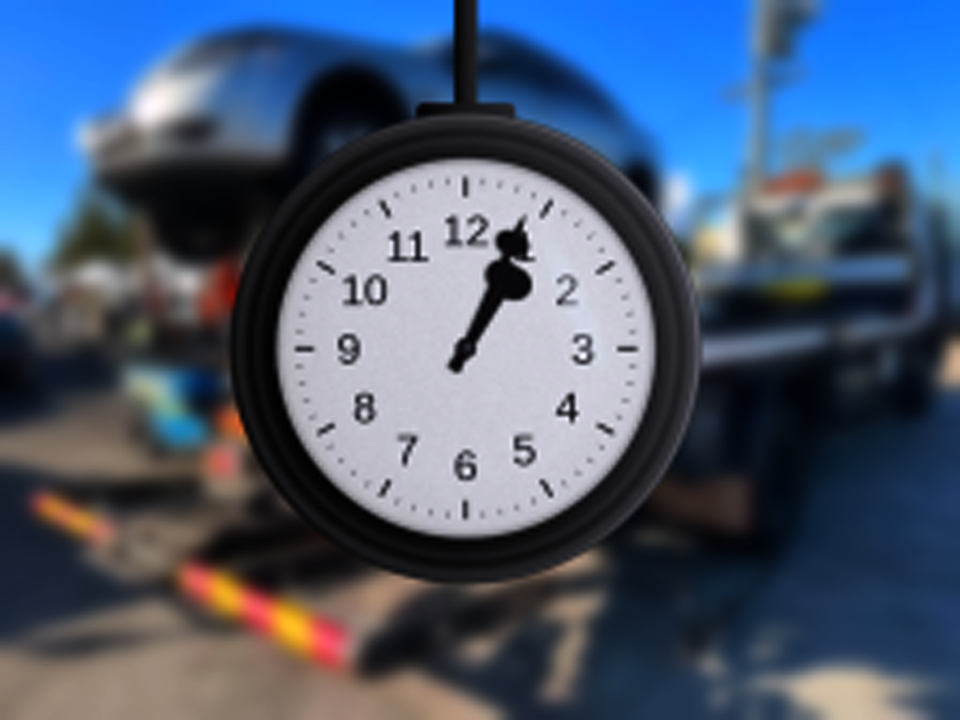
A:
1.04
